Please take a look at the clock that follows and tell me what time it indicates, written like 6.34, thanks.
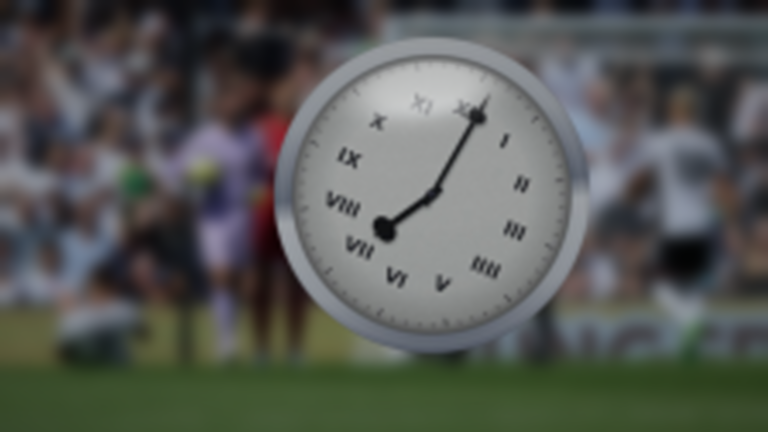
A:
7.01
